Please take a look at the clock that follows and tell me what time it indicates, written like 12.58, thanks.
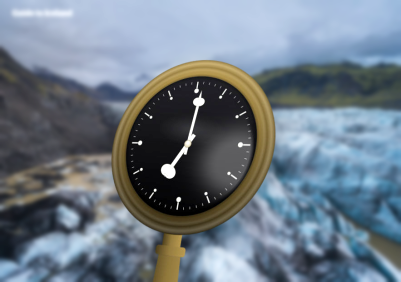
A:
7.01
